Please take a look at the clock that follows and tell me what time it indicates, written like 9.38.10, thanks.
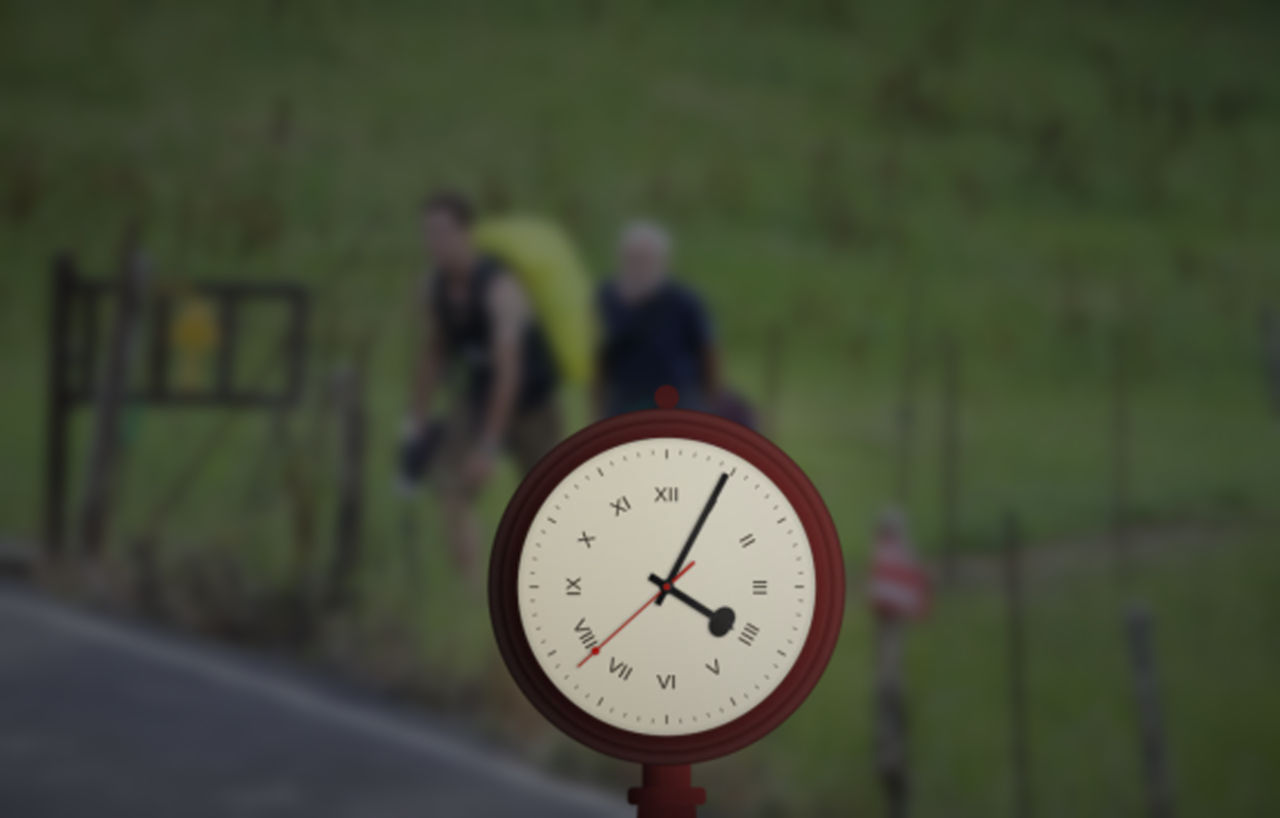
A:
4.04.38
